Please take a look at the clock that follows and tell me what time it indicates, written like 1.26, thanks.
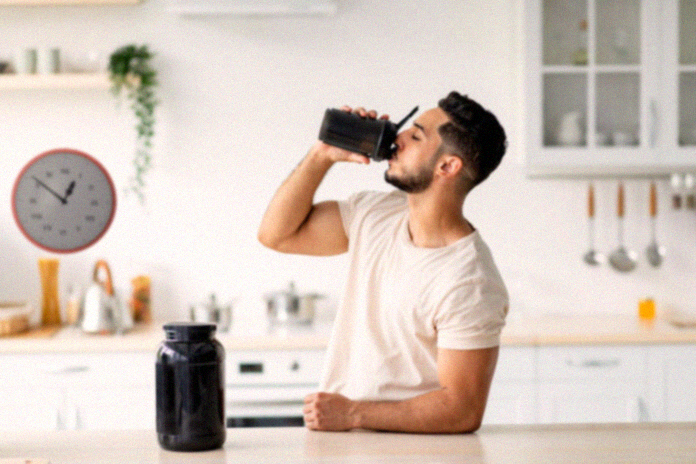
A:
12.51
